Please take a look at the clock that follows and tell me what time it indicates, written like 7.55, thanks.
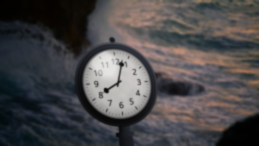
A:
8.03
